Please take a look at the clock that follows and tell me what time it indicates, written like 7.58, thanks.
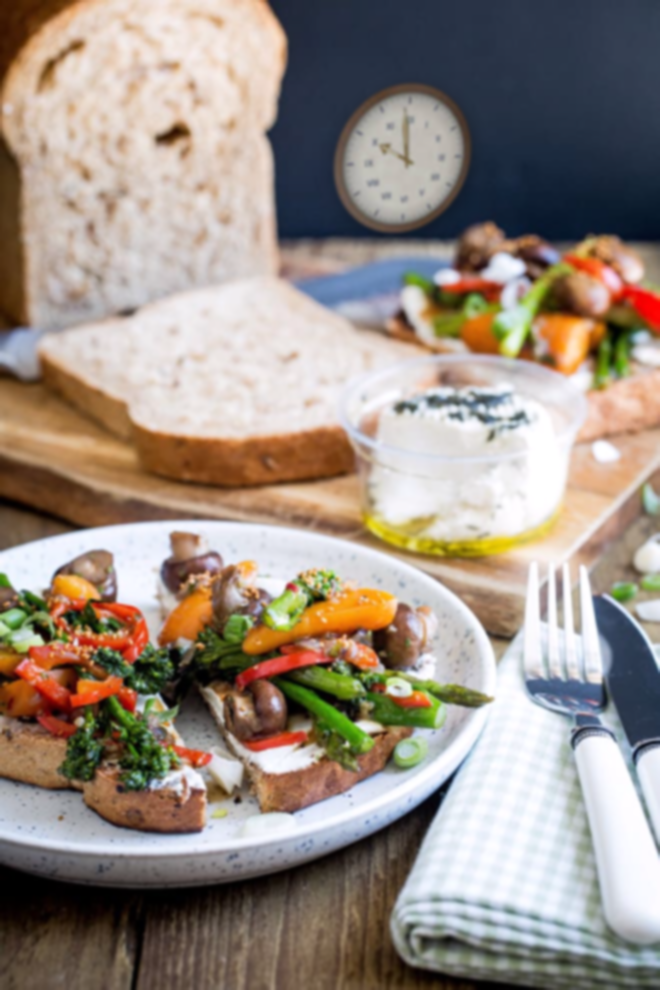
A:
9.59
